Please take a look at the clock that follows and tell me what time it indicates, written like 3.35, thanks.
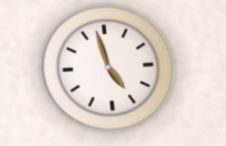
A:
4.58
